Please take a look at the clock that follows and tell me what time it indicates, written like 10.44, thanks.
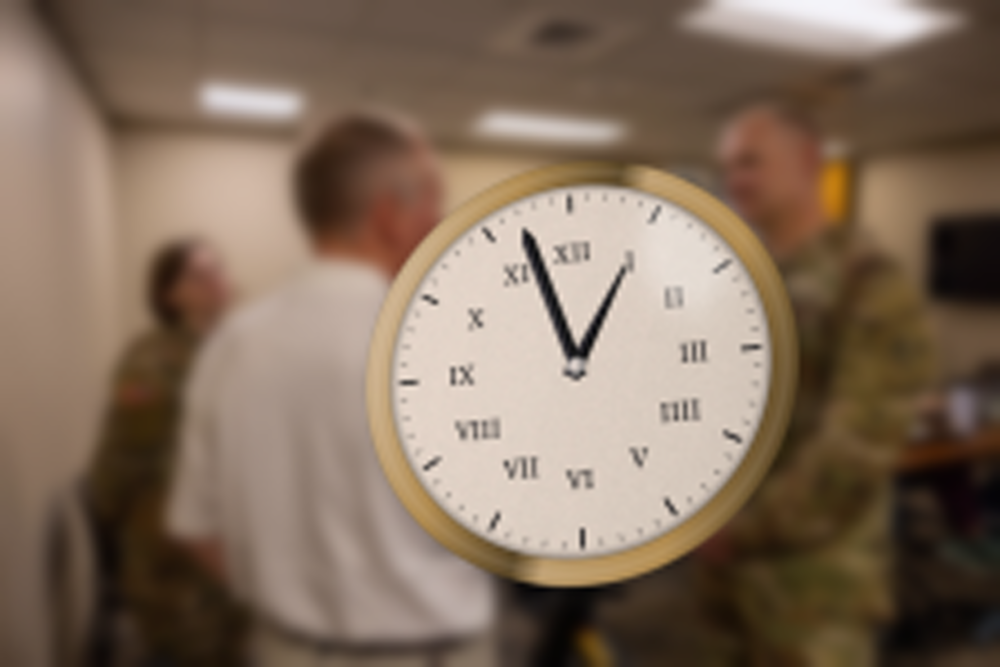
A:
12.57
